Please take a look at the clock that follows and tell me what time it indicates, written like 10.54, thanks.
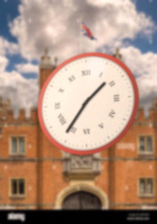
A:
1.36
